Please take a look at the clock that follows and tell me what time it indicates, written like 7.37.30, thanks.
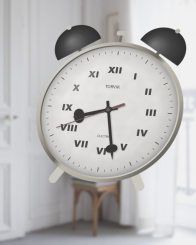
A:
8.27.41
